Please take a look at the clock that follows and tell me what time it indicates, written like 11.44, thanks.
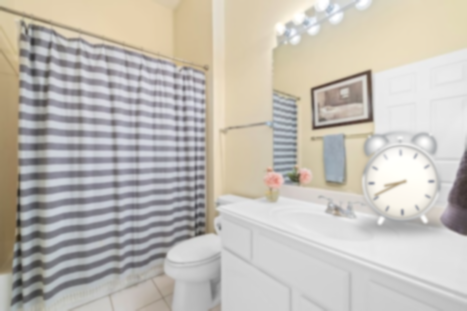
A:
8.41
